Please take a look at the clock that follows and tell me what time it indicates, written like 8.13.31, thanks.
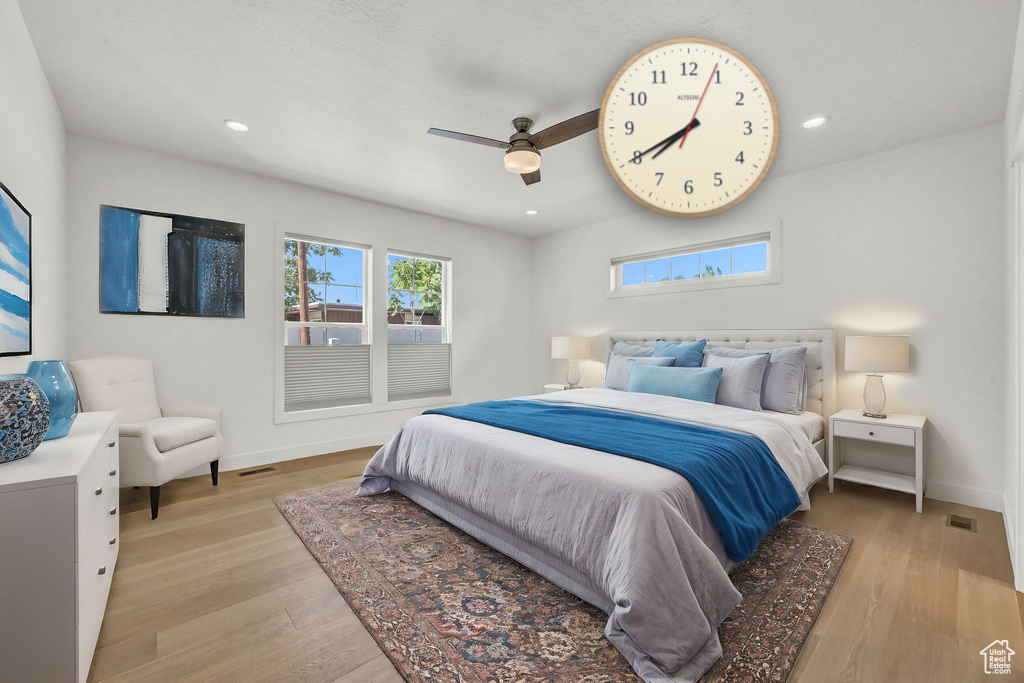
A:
7.40.04
